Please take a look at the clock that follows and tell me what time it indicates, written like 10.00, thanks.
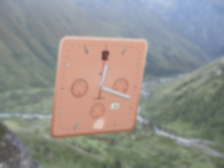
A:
12.18
